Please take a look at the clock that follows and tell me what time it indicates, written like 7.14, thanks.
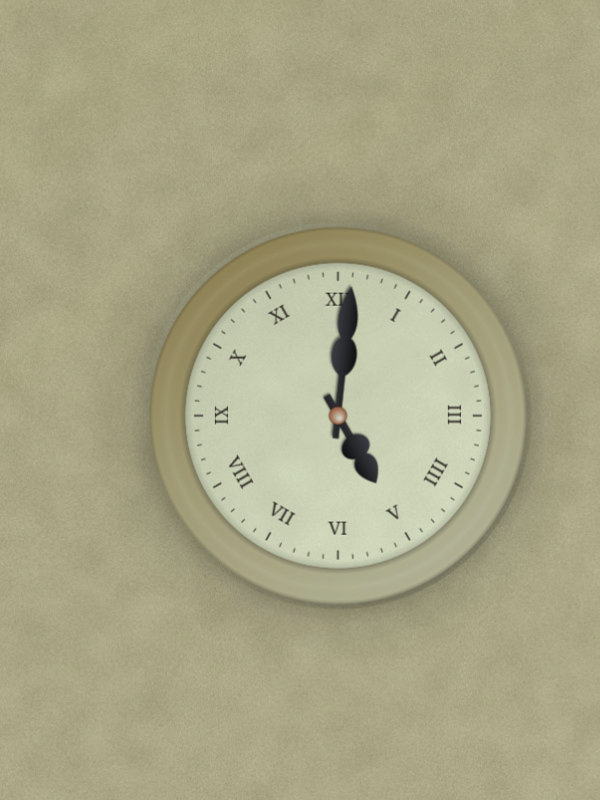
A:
5.01
